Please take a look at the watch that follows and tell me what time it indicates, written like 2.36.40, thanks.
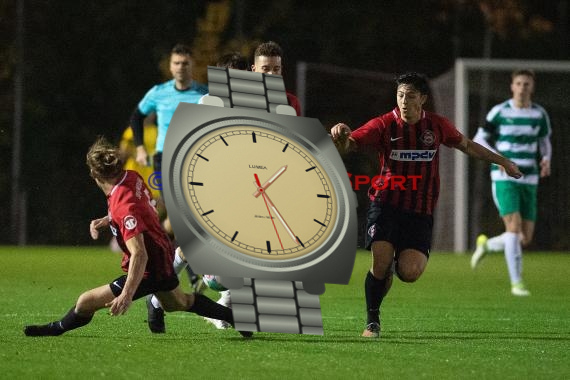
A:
1.25.28
